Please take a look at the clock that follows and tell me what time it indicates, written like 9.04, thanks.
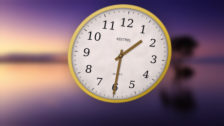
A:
1.30
